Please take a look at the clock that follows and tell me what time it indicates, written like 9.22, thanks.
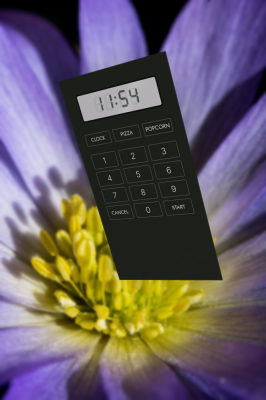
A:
11.54
